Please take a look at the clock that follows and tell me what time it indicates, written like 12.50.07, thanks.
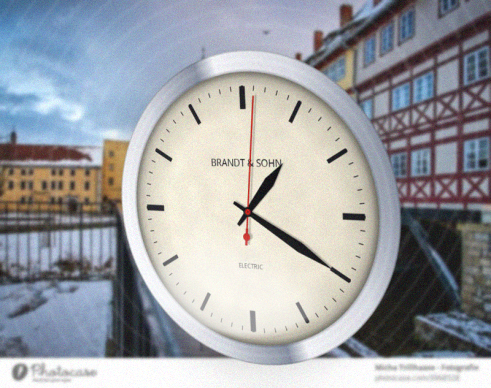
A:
1.20.01
